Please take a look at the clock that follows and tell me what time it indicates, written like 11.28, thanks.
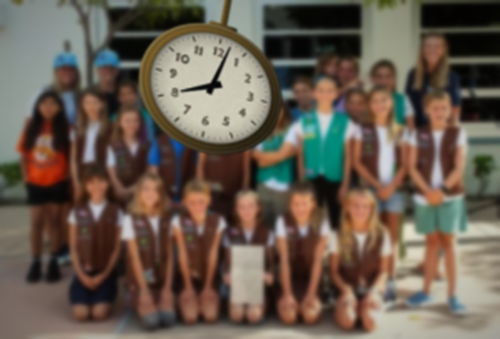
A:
8.02
